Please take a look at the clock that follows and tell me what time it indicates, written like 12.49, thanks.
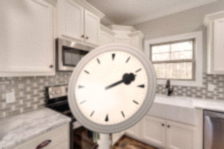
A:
2.11
